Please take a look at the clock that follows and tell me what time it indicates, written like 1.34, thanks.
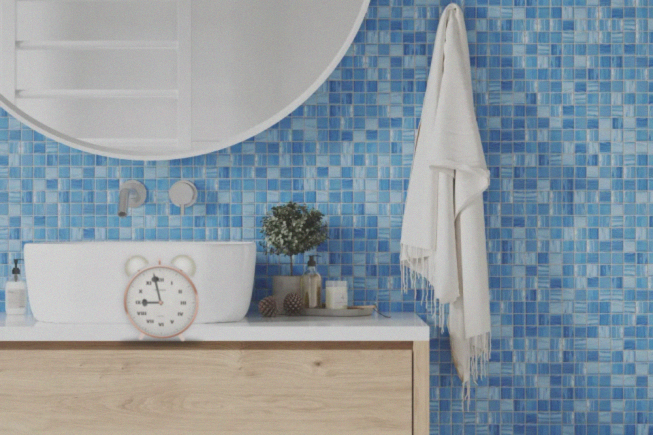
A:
8.58
